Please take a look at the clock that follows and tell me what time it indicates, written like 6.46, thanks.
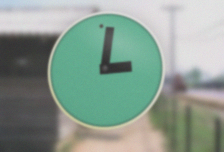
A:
3.02
